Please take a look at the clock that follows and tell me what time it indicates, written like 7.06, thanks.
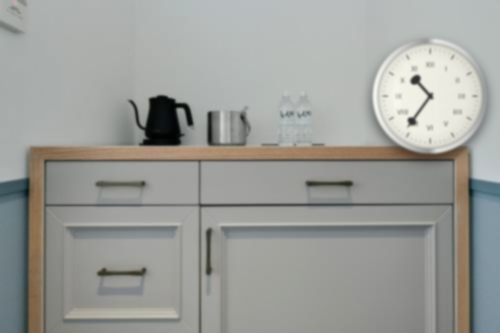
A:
10.36
